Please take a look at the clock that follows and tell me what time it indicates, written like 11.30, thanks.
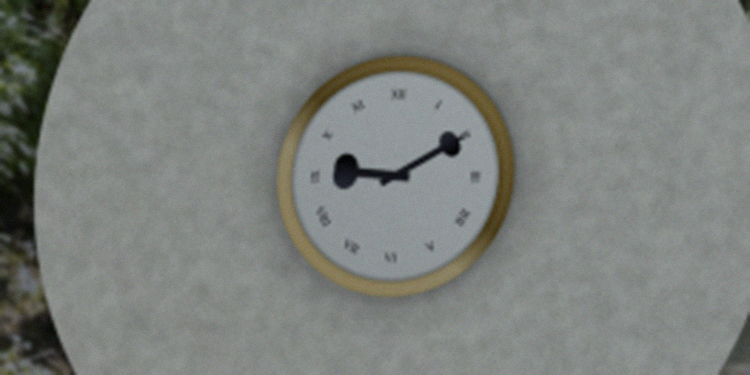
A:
9.10
